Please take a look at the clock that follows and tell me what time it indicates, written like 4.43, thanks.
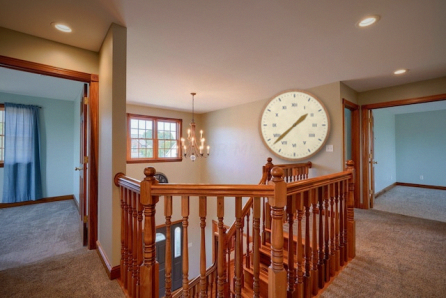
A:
1.38
